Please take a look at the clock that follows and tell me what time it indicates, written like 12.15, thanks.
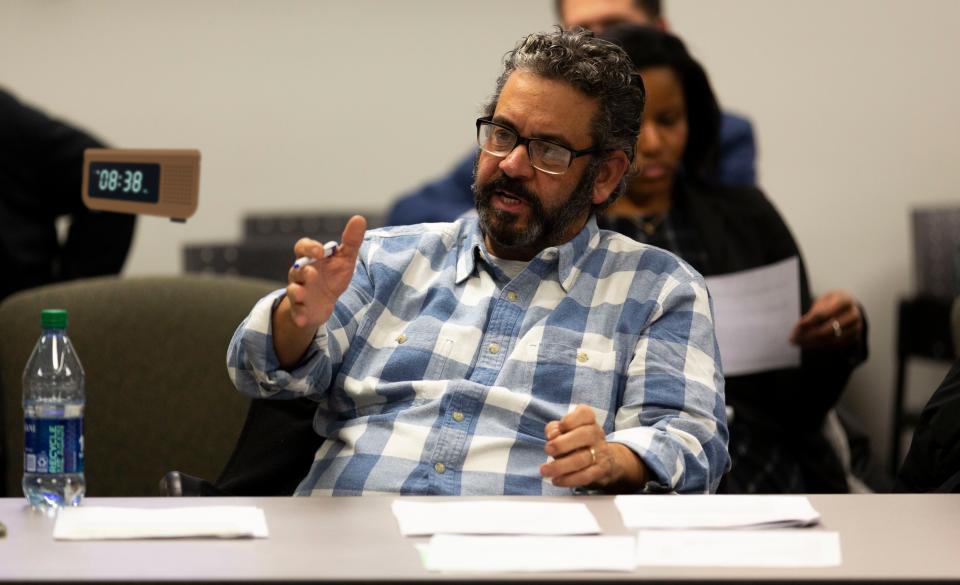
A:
8.38
